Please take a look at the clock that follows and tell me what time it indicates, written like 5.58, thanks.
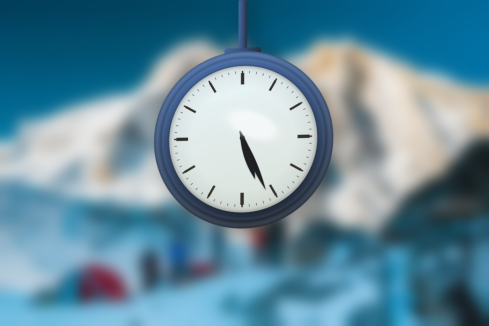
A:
5.26
